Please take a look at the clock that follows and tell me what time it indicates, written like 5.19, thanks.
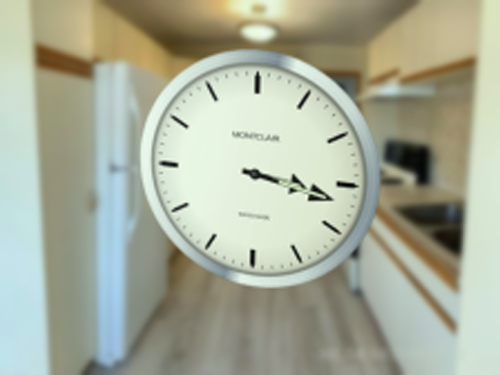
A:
3.17
